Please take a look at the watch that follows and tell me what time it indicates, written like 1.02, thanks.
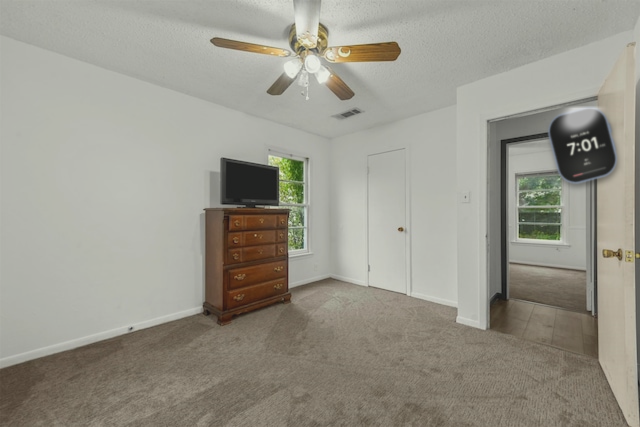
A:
7.01
